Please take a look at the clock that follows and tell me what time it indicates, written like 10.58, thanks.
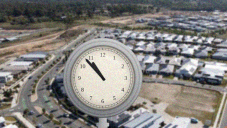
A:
10.53
